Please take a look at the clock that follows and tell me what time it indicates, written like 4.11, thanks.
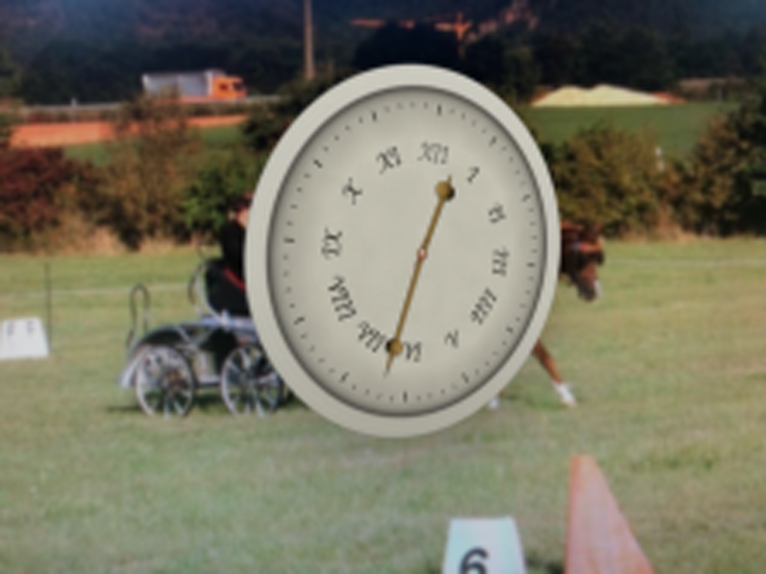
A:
12.32
